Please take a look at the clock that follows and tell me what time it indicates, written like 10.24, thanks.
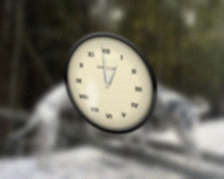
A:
12.59
